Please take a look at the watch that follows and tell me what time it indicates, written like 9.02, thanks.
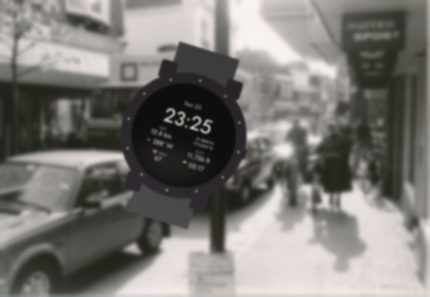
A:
23.25
